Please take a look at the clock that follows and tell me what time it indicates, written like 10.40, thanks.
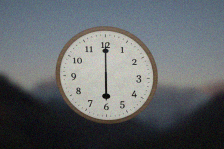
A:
6.00
